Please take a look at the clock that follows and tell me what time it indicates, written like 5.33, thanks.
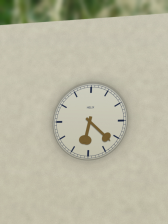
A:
6.22
